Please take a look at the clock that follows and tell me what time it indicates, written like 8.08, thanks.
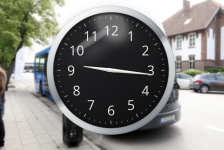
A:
9.16
